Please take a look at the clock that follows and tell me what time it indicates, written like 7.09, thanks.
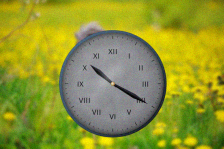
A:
10.20
